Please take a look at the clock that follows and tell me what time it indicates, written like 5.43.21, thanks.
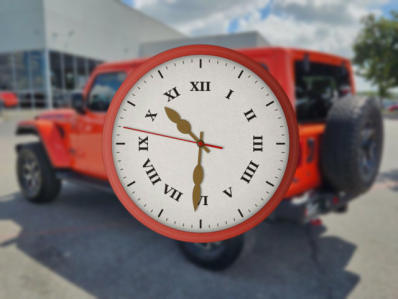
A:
10.30.47
